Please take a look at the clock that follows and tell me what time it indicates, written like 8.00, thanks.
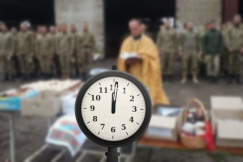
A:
12.01
